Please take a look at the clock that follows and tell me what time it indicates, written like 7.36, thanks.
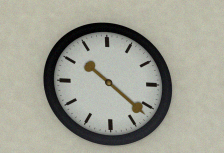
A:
10.22
